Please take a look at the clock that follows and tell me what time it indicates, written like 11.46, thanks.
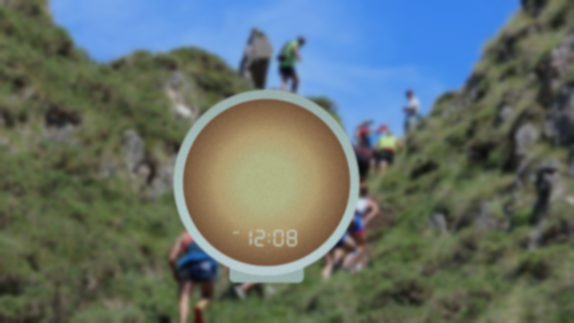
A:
12.08
